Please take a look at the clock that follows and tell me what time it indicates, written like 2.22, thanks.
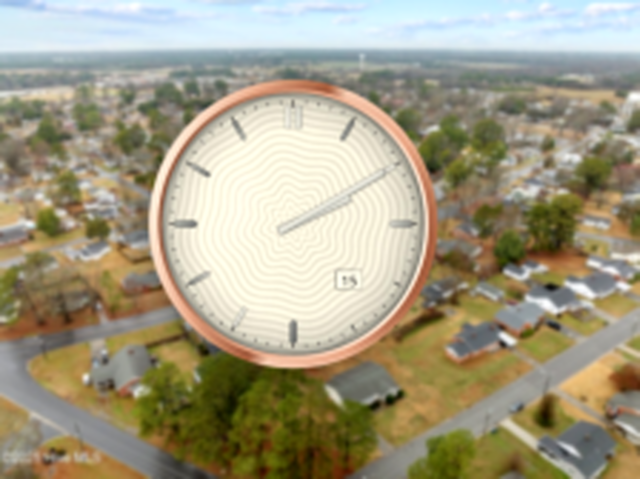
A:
2.10
